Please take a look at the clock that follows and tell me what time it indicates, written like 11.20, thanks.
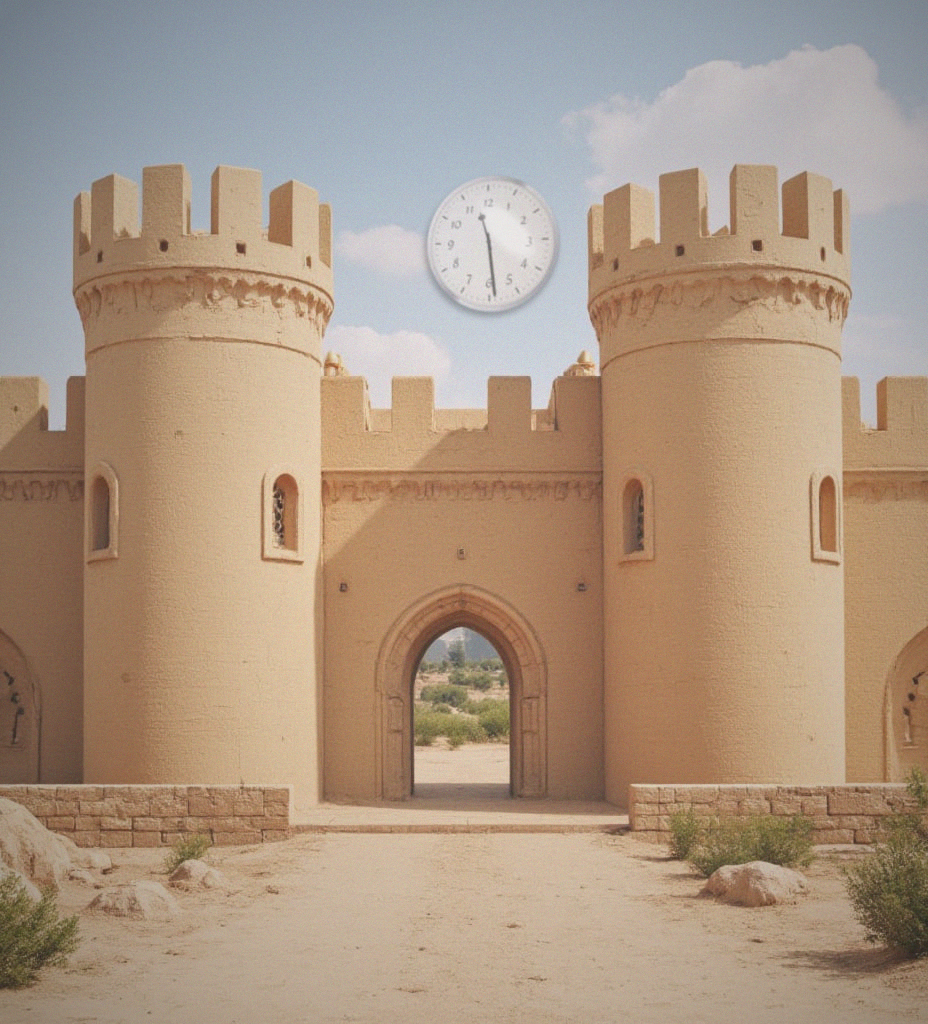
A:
11.29
